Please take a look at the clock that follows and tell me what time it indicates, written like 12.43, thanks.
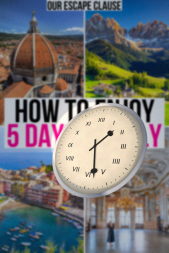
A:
1.28
